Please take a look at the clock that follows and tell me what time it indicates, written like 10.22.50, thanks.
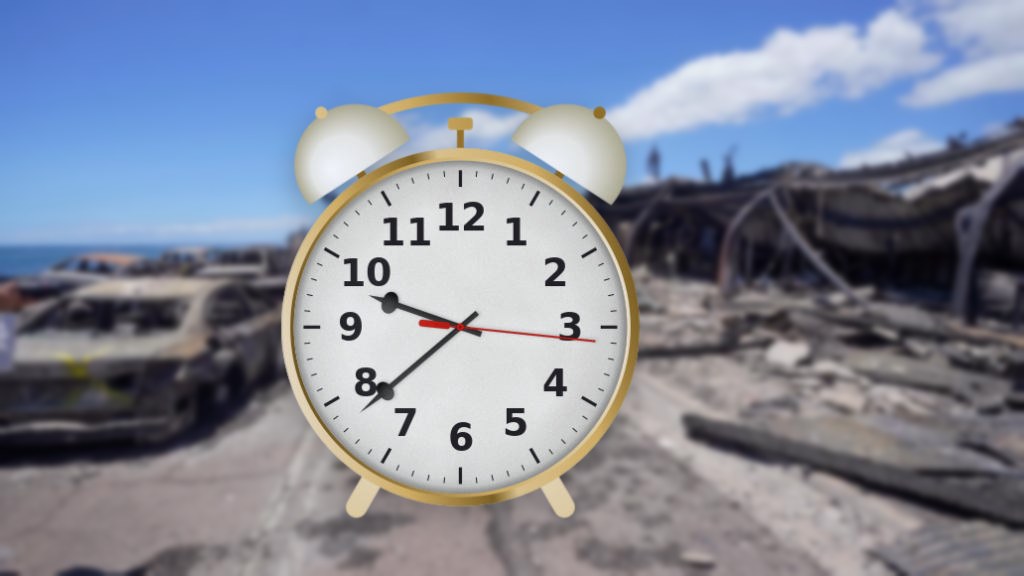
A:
9.38.16
